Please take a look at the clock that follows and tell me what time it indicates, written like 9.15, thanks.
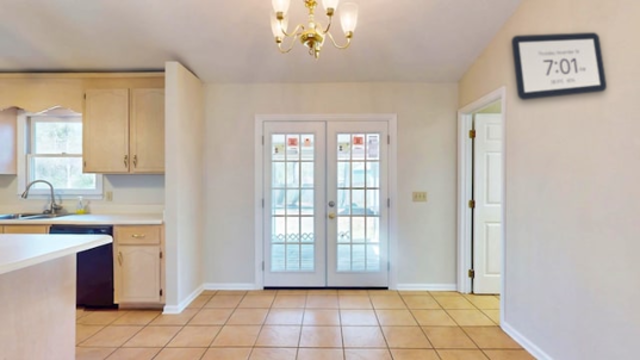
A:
7.01
